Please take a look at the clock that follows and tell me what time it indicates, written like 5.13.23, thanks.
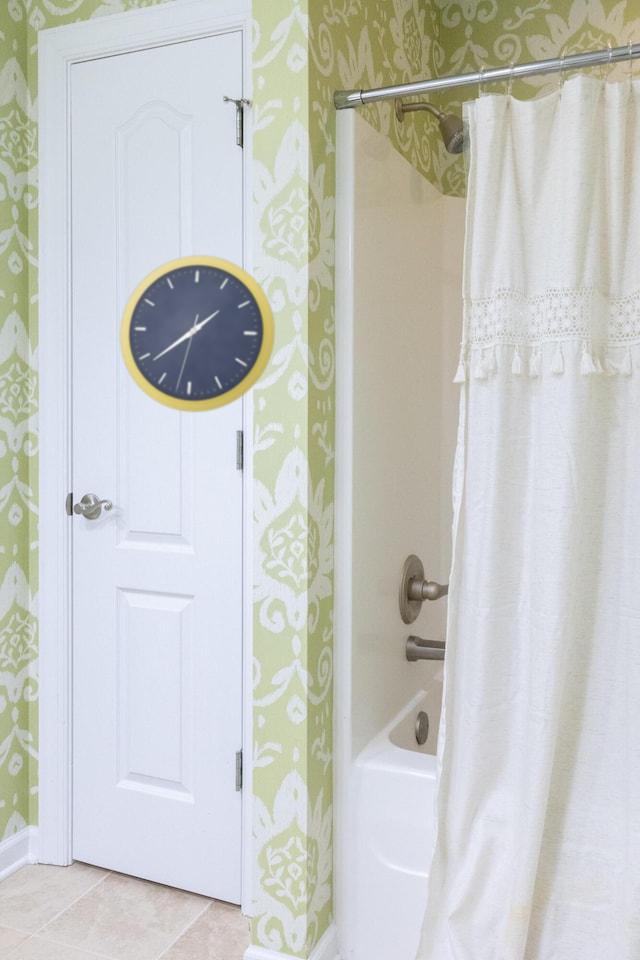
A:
1.38.32
